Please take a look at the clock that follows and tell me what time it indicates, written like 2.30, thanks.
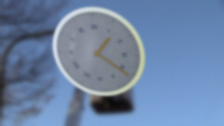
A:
1.21
